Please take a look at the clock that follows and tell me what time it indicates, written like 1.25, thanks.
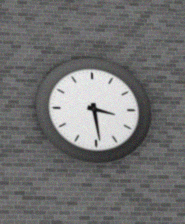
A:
3.29
